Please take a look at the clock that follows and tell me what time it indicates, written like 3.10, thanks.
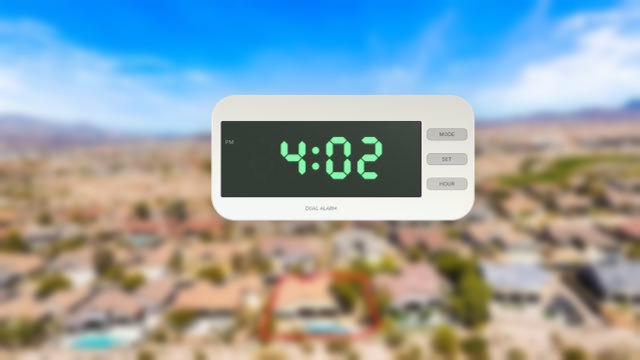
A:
4.02
